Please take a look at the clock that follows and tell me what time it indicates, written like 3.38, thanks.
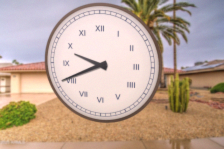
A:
9.41
